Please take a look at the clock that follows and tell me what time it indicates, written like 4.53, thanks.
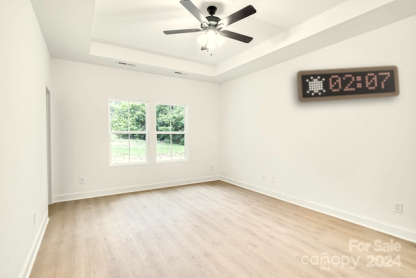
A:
2.07
